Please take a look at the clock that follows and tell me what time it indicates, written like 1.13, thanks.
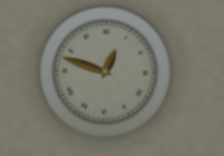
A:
12.48
